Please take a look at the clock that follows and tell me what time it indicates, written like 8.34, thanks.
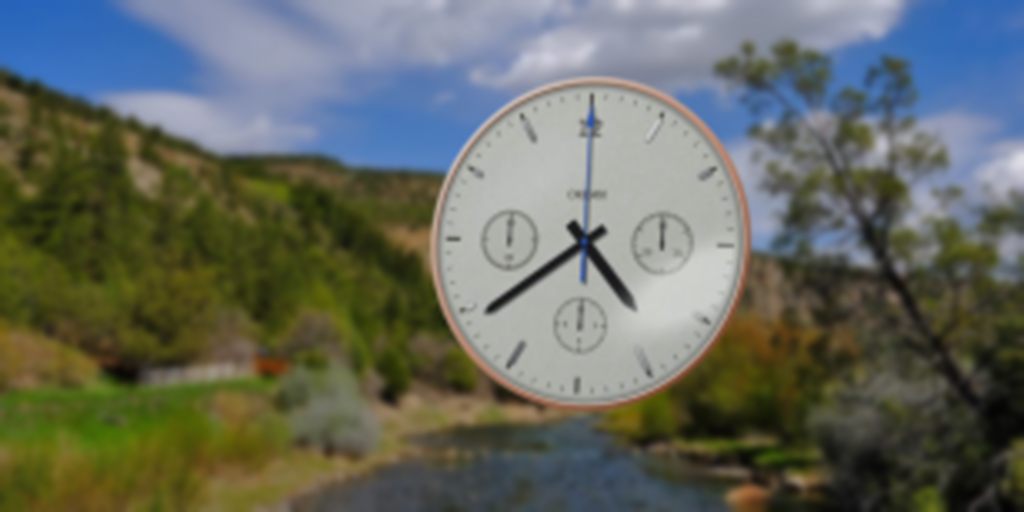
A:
4.39
